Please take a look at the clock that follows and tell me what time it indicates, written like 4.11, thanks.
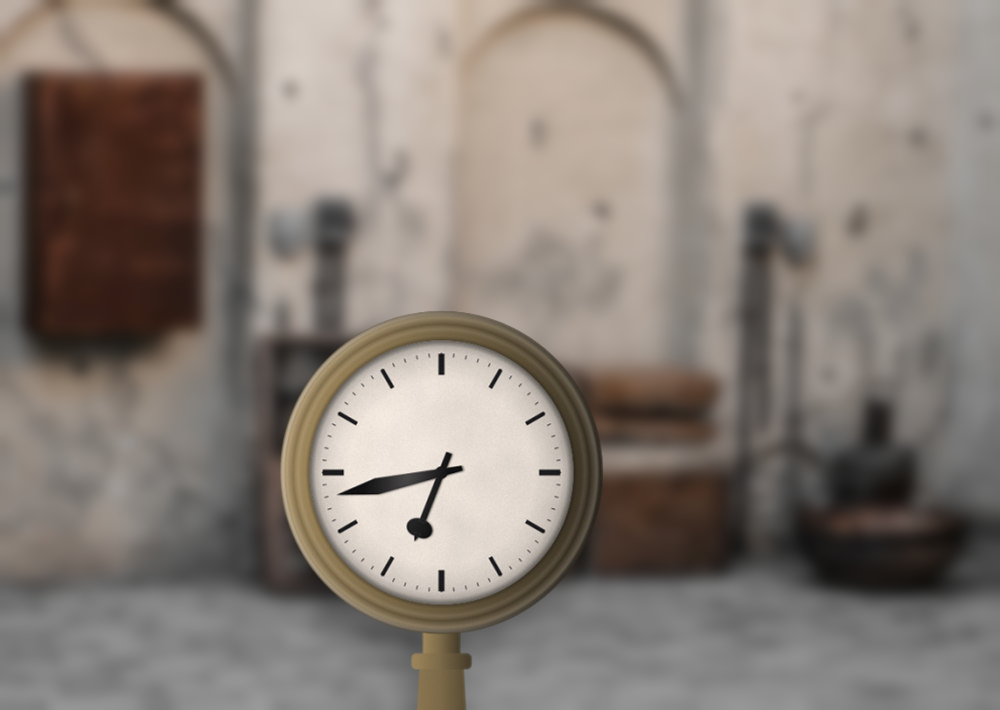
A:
6.43
